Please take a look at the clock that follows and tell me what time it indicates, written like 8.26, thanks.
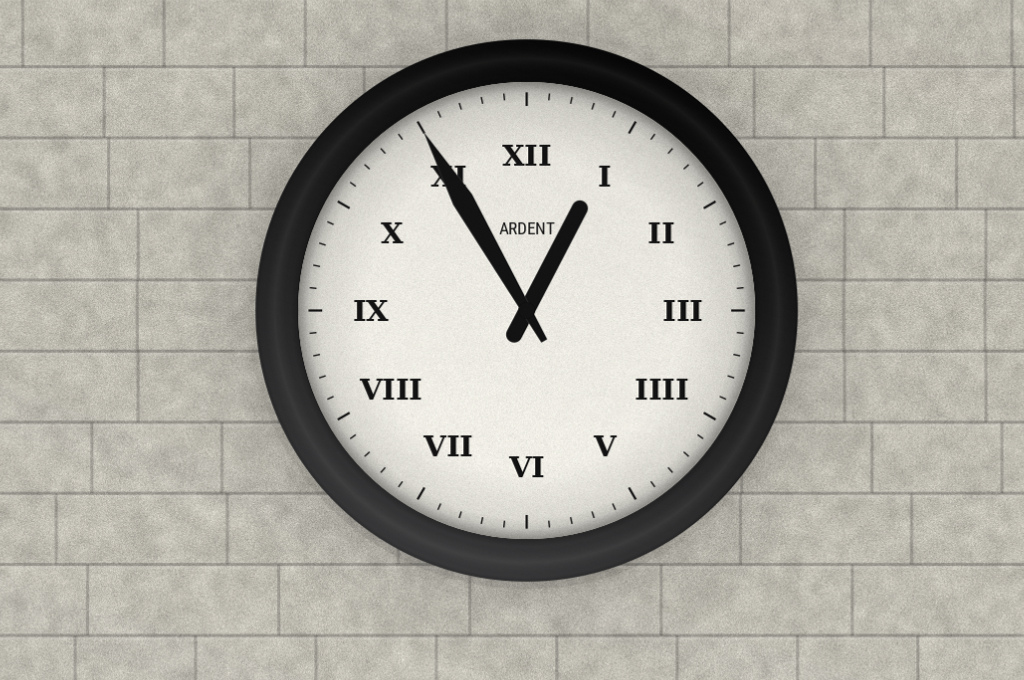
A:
12.55
